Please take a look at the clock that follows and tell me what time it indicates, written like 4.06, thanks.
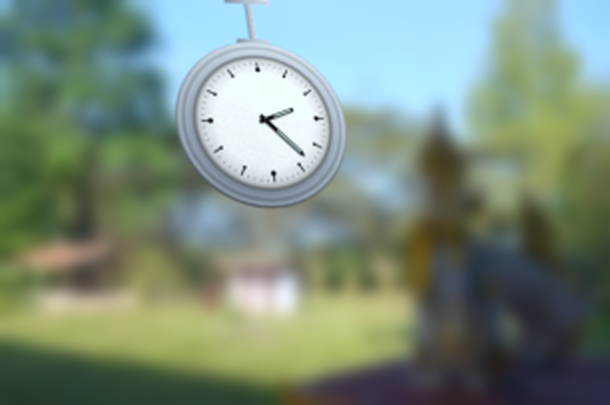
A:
2.23
